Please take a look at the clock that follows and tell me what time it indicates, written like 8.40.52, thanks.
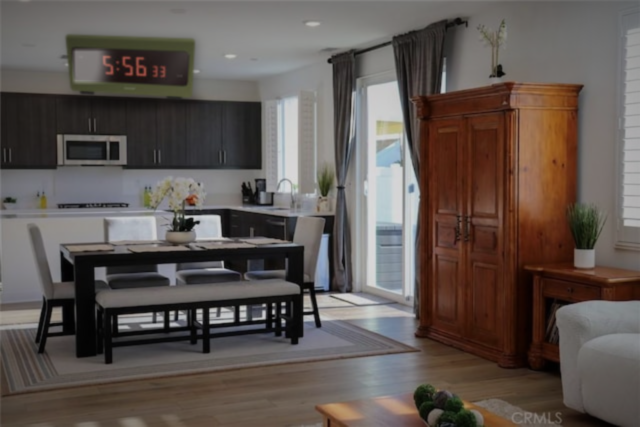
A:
5.56.33
